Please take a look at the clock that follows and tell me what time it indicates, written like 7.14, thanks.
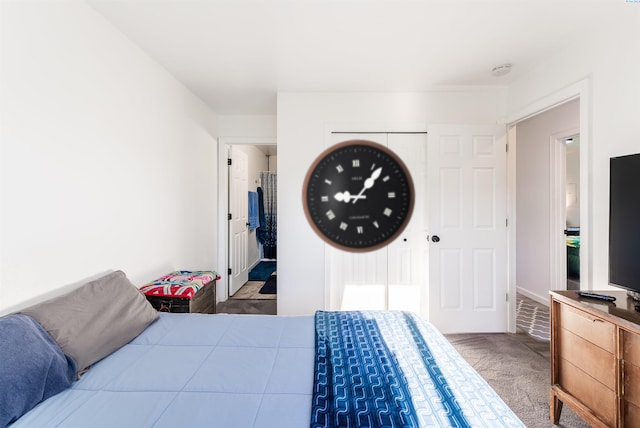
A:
9.07
